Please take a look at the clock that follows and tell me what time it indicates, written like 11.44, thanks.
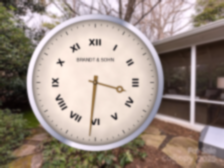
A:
3.31
